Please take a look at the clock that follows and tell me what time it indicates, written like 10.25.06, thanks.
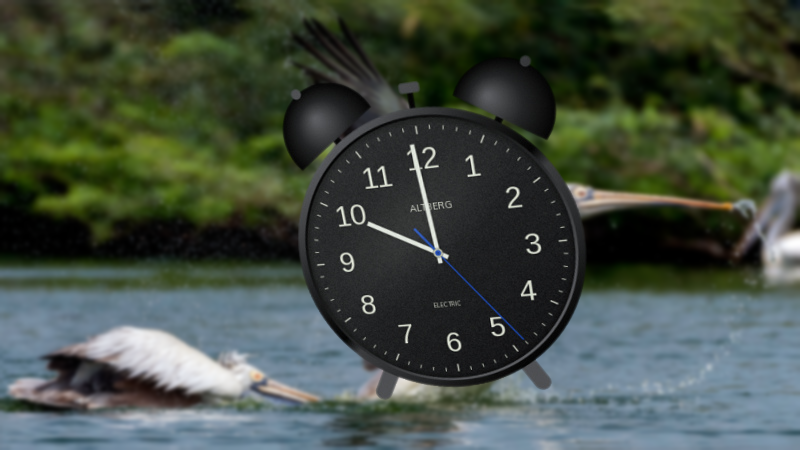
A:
9.59.24
